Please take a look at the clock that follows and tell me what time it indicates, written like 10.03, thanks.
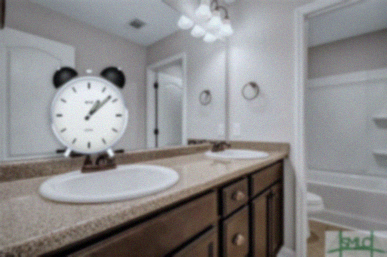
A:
1.08
